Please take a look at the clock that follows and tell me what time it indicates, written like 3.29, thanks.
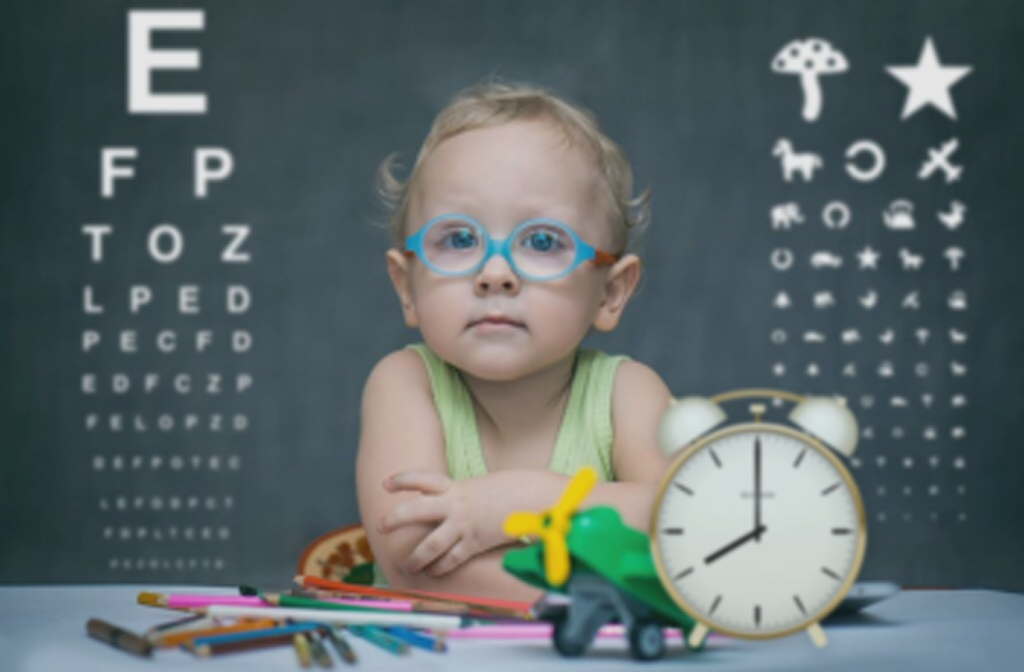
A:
8.00
